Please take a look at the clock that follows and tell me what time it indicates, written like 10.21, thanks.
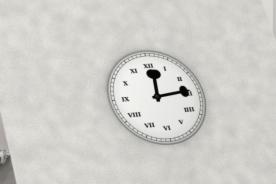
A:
12.14
